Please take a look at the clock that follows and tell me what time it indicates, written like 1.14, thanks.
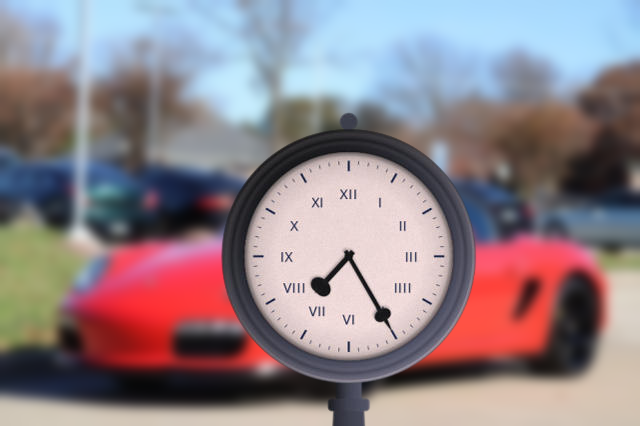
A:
7.25
